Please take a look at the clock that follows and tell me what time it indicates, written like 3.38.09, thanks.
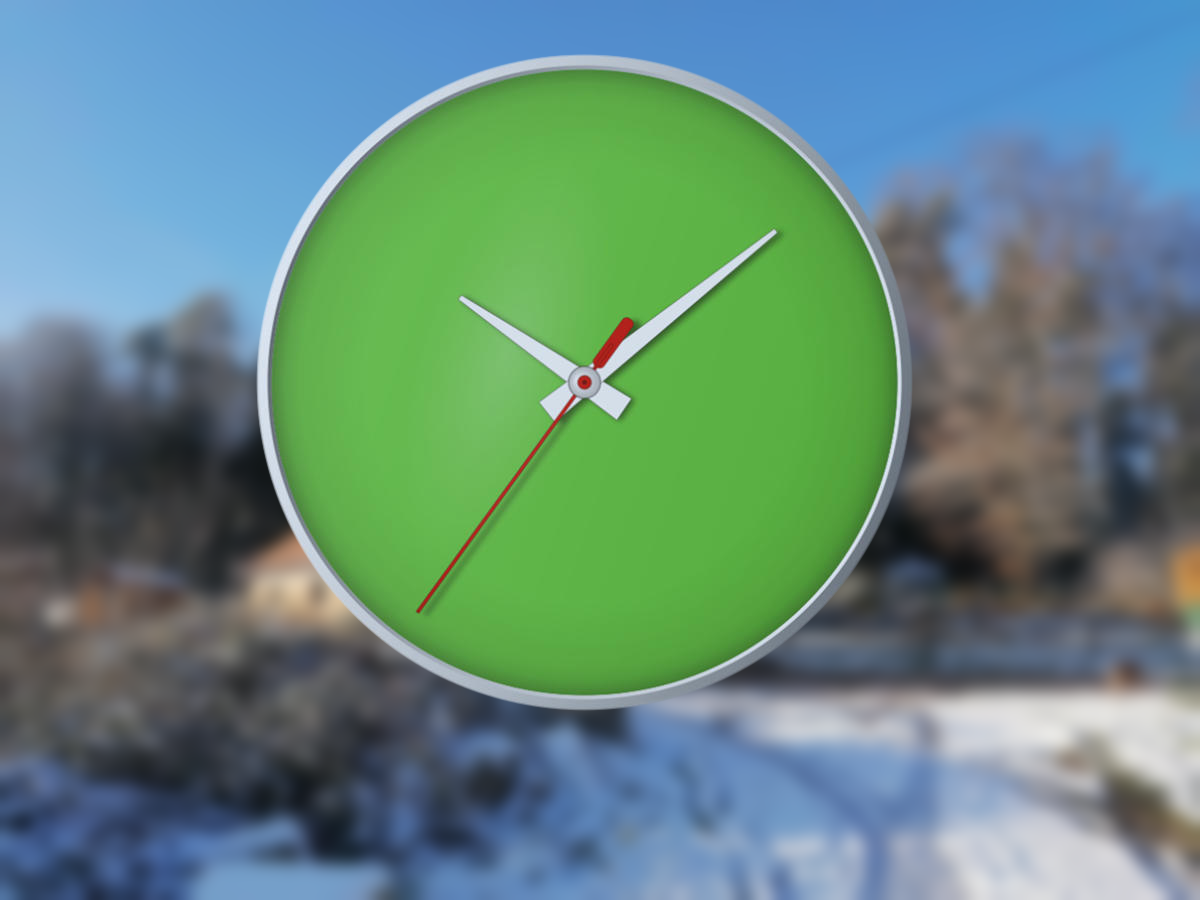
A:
10.08.36
